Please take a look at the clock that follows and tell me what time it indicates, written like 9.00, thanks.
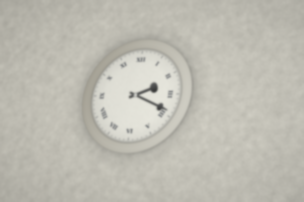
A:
2.19
